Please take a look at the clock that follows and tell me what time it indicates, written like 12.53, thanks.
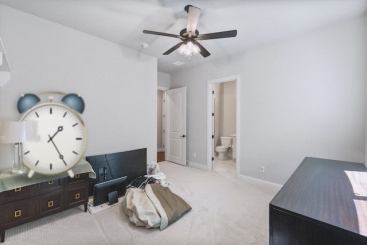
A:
1.25
